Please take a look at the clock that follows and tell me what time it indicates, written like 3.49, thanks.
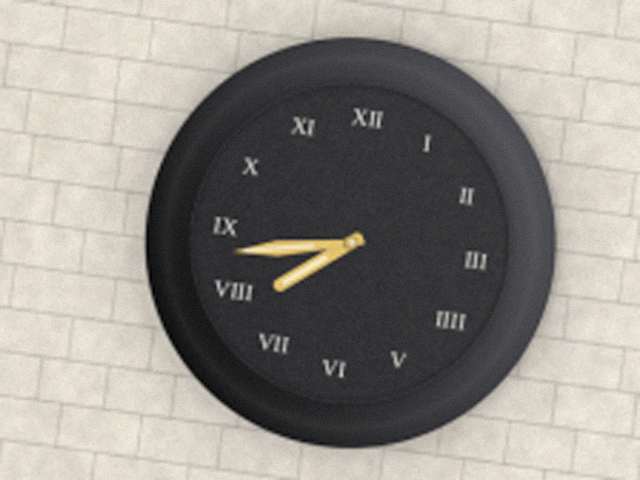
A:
7.43
